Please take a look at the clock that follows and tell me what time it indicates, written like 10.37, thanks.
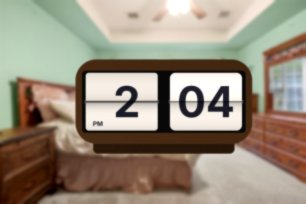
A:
2.04
